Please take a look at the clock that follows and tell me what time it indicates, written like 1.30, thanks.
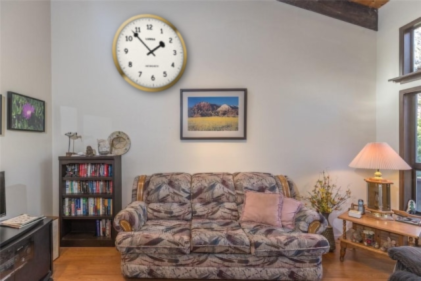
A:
1.53
